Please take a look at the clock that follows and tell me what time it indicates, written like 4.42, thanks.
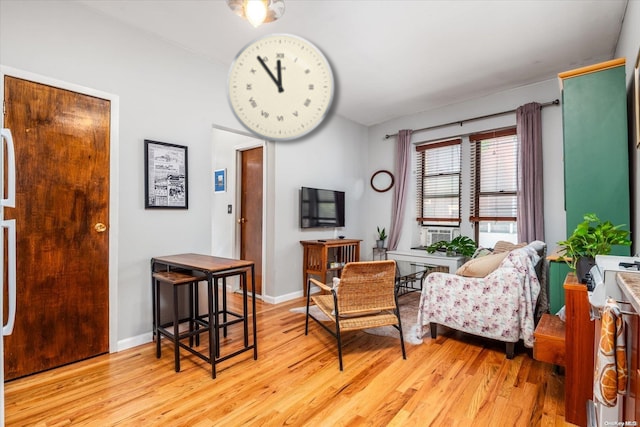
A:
11.54
